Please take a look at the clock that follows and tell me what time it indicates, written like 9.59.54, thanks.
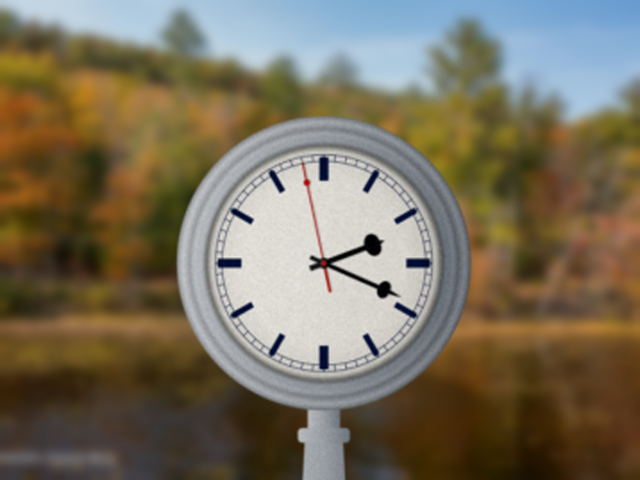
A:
2.18.58
